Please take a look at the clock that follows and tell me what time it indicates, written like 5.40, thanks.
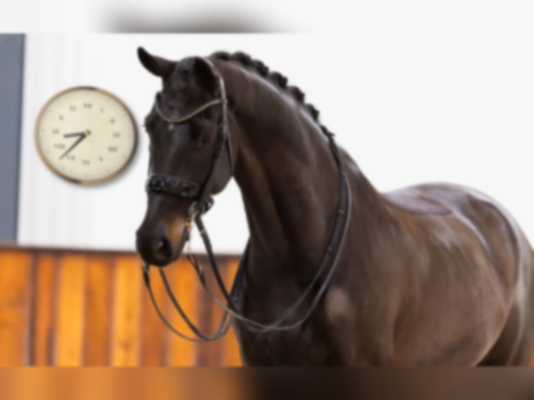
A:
8.37
